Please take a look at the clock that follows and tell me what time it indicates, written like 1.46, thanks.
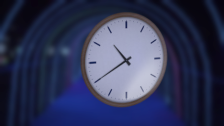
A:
10.40
